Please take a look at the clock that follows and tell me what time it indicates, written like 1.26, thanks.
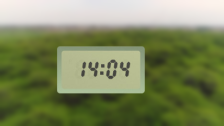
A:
14.04
